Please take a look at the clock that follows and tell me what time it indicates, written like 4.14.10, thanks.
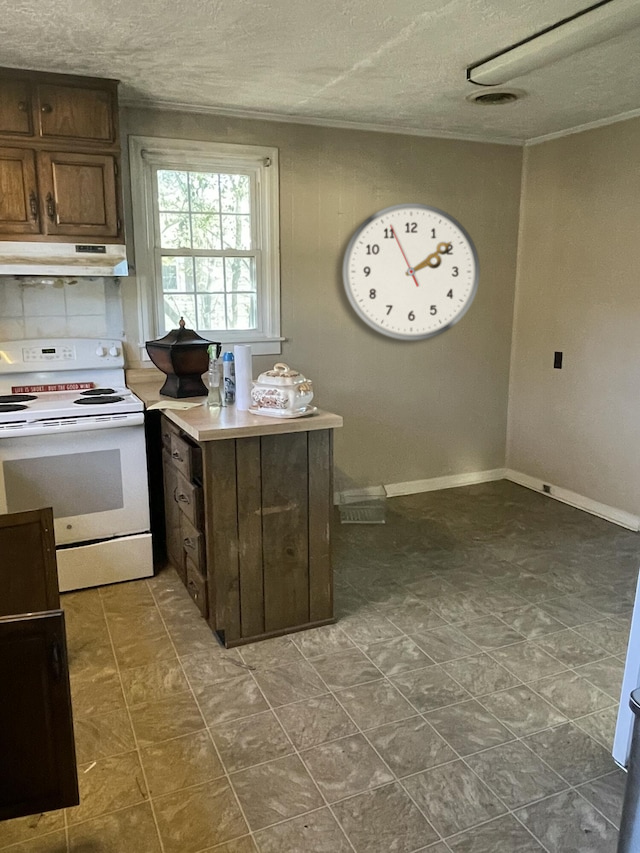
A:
2.08.56
